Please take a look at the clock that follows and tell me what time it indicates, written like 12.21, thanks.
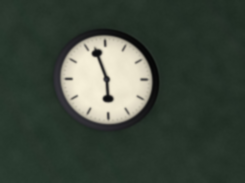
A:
5.57
